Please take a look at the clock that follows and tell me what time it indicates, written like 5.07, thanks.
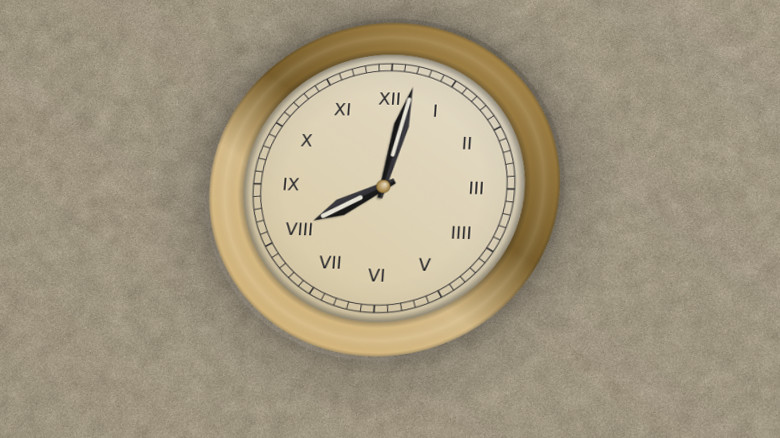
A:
8.02
